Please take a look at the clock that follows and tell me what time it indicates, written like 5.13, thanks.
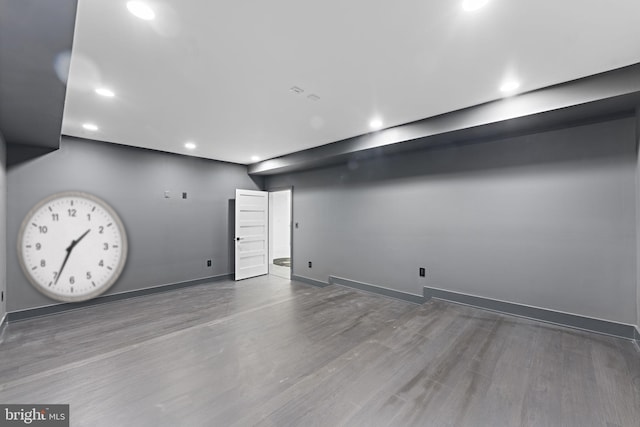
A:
1.34
